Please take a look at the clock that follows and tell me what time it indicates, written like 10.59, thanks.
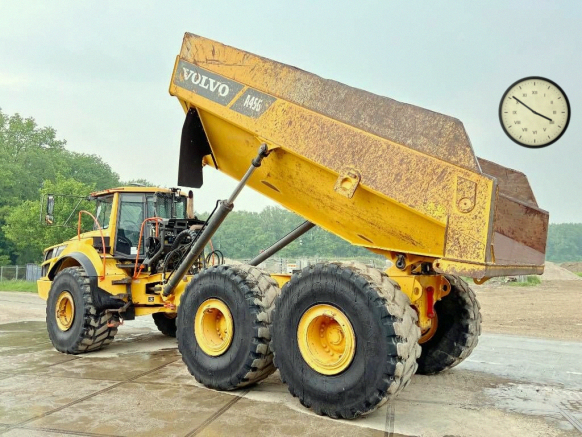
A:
3.51
